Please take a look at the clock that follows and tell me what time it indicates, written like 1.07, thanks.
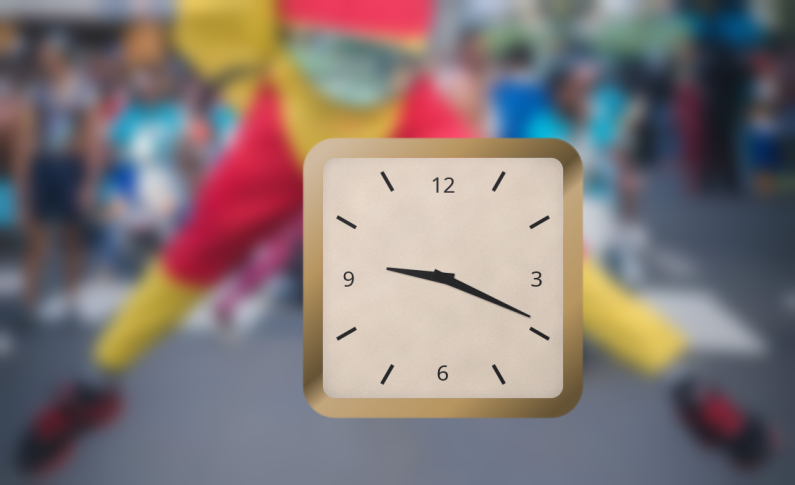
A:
9.19
